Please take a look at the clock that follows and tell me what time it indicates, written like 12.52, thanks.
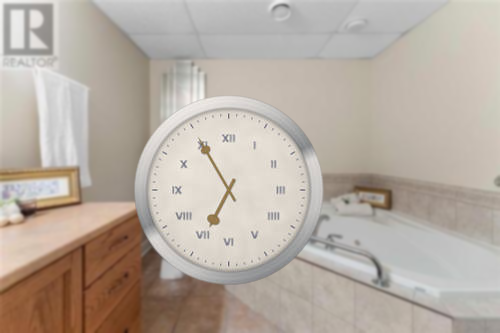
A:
6.55
